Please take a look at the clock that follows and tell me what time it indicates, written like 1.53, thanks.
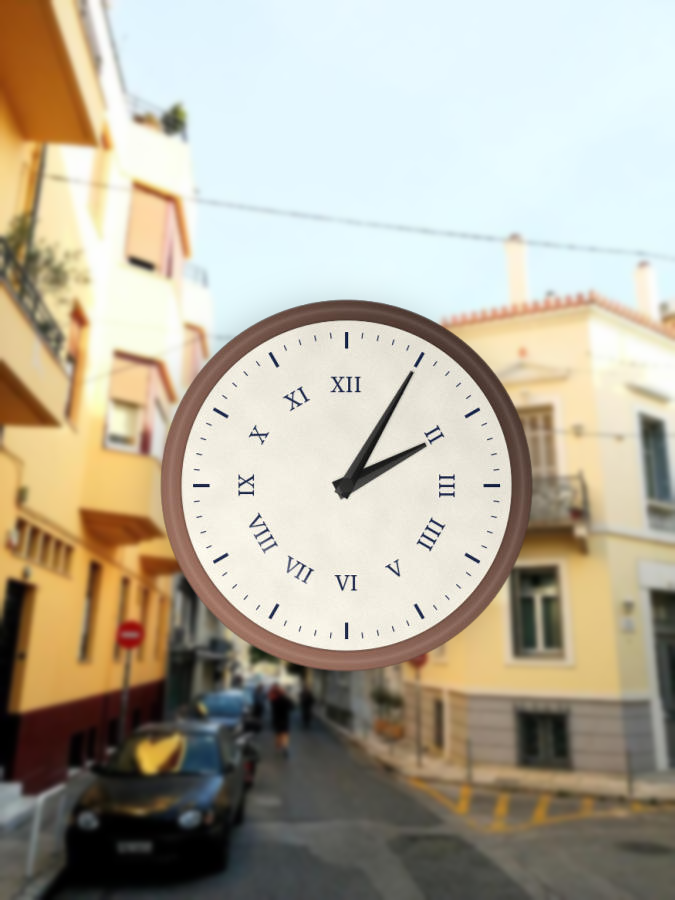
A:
2.05
